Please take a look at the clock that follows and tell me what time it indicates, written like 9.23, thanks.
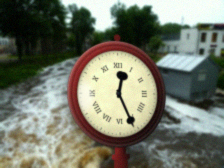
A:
12.26
